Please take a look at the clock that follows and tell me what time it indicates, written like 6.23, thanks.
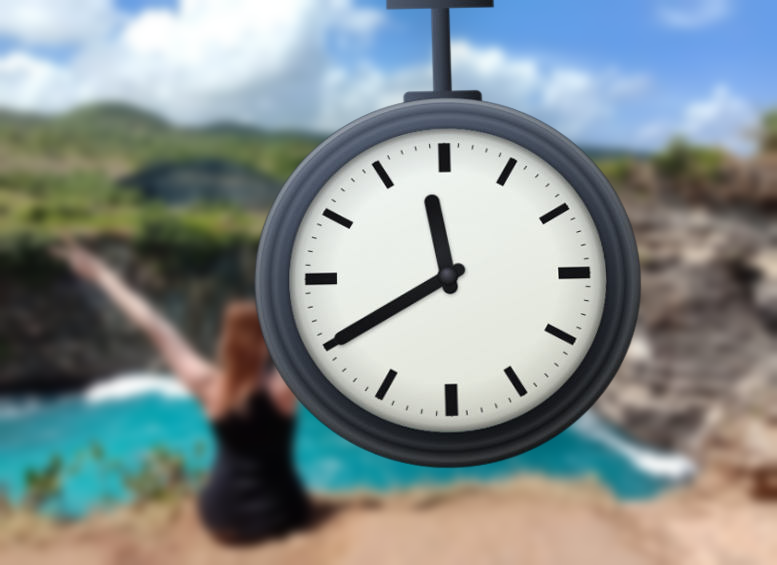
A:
11.40
